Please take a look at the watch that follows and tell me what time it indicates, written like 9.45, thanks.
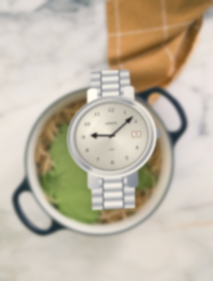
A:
9.08
